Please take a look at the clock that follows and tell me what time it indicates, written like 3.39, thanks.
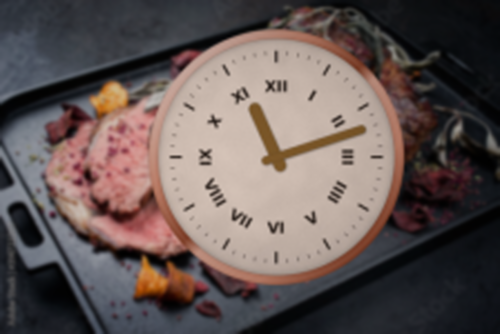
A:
11.12
